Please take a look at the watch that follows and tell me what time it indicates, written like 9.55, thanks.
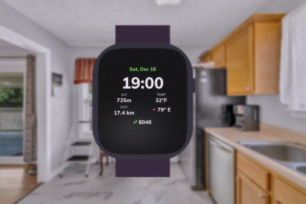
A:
19.00
